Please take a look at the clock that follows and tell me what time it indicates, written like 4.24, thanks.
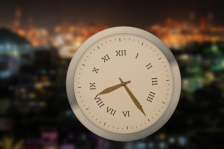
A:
8.25
